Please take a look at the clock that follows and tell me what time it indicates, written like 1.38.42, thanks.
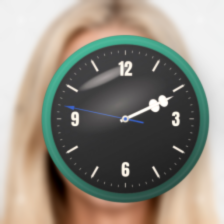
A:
2.10.47
